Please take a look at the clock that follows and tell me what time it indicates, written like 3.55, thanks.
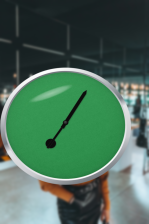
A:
7.05
